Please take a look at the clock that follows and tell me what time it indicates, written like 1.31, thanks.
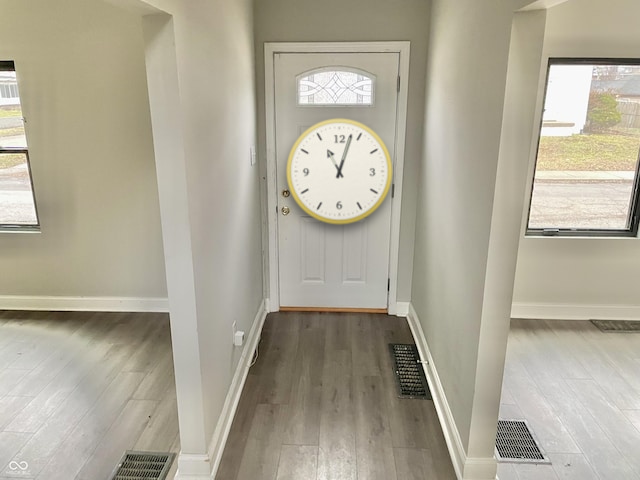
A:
11.03
